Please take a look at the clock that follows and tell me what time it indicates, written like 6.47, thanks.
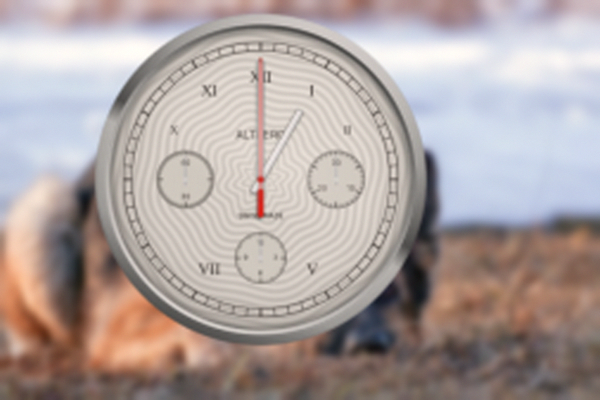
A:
1.00
